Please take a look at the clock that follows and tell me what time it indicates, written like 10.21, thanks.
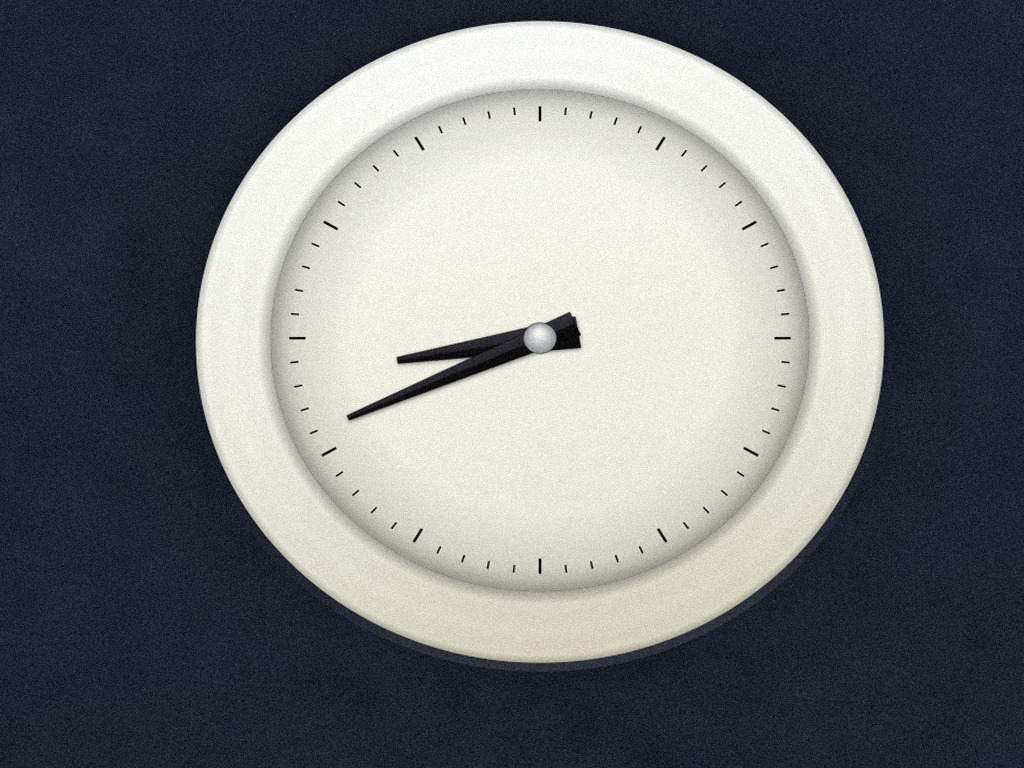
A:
8.41
